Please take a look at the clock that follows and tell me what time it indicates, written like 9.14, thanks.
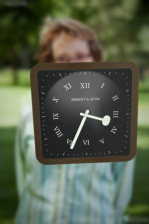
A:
3.34
